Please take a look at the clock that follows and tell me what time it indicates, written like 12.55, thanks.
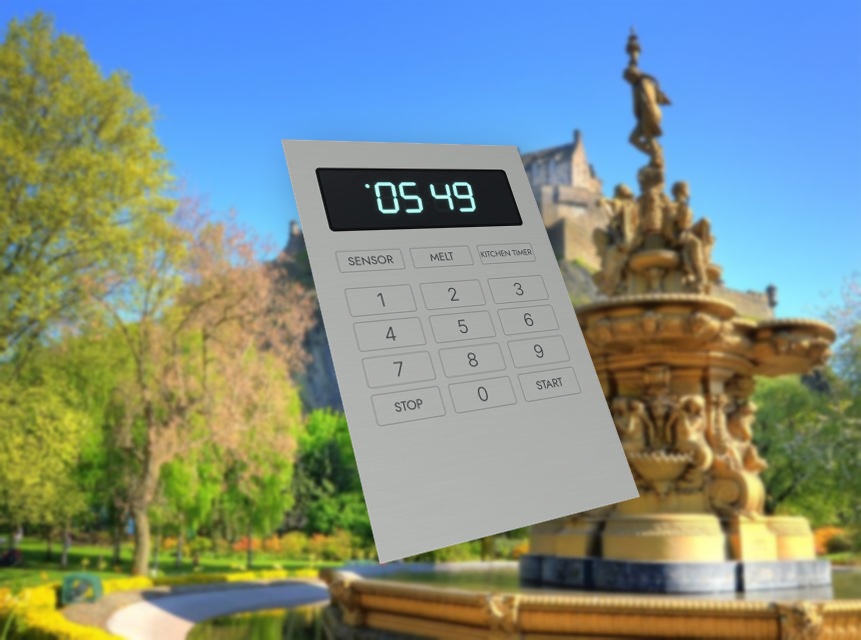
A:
5.49
